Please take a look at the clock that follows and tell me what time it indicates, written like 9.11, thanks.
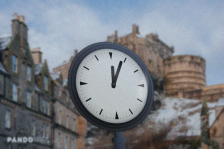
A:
12.04
